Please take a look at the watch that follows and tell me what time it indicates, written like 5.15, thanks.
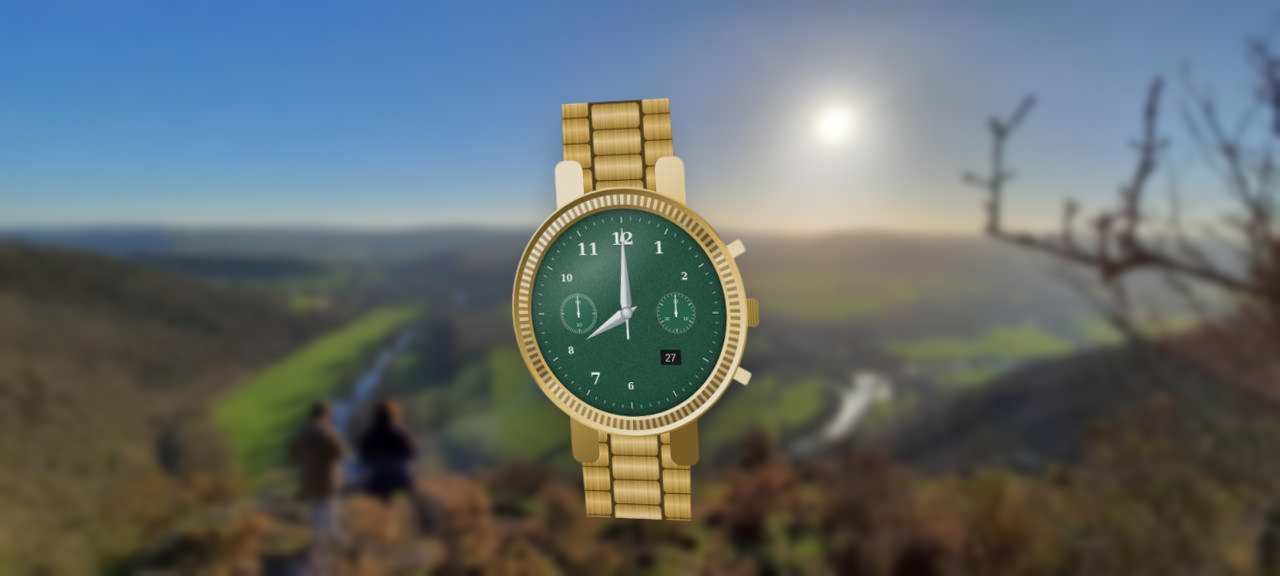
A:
8.00
